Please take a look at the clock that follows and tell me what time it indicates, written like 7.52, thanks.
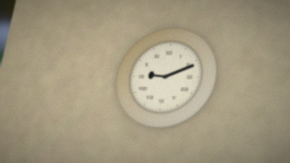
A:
9.11
